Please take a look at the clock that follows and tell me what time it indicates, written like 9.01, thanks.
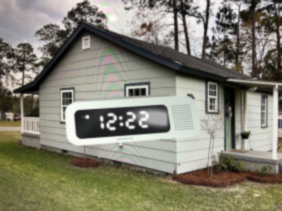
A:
12.22
